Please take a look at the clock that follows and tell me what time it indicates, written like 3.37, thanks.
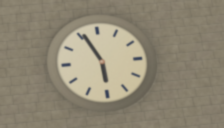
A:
5.56
